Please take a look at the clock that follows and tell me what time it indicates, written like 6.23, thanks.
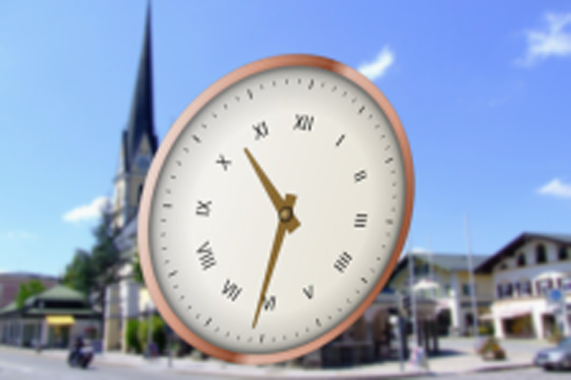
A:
10.31
